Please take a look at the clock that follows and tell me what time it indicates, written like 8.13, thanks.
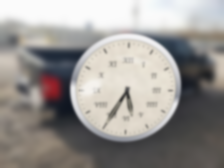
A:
5.35
